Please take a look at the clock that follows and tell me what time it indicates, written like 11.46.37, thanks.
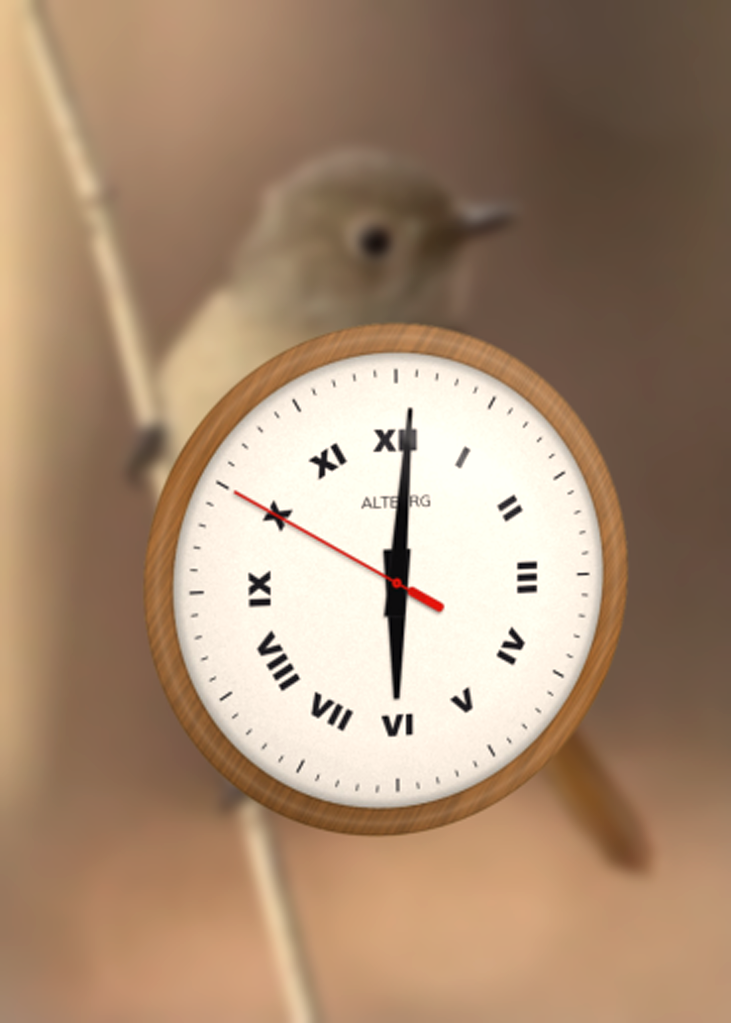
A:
6.00.50
